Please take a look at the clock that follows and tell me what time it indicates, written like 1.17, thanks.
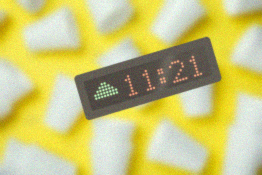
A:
11.21
